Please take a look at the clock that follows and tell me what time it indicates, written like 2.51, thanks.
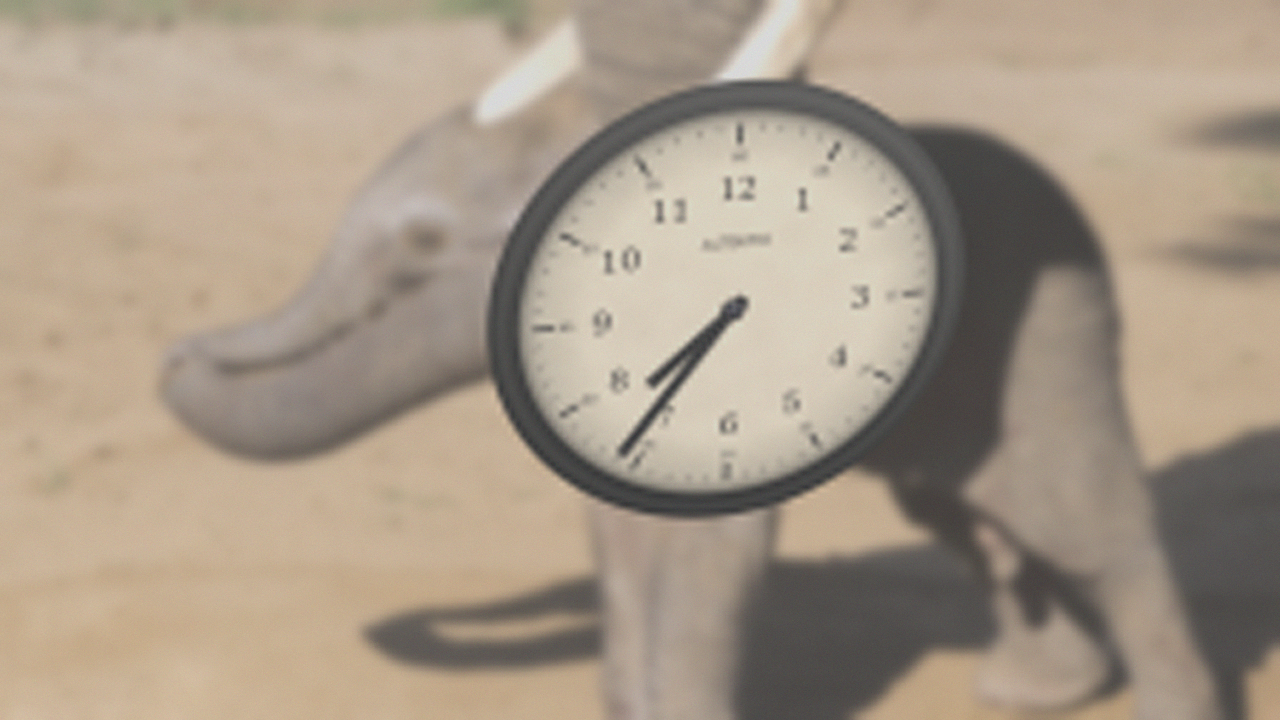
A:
7.36
